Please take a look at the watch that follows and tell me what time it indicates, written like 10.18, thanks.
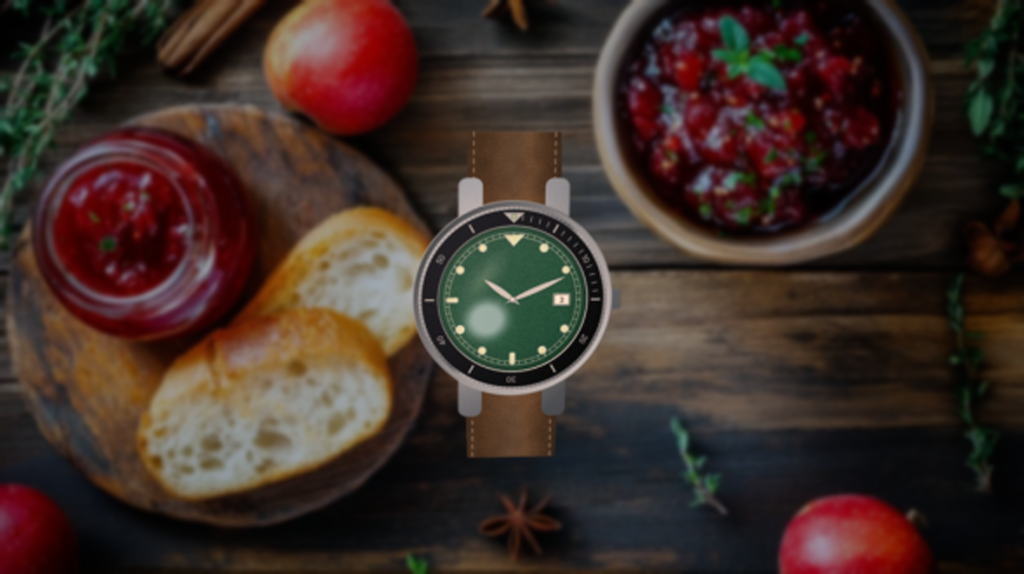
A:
10.11
